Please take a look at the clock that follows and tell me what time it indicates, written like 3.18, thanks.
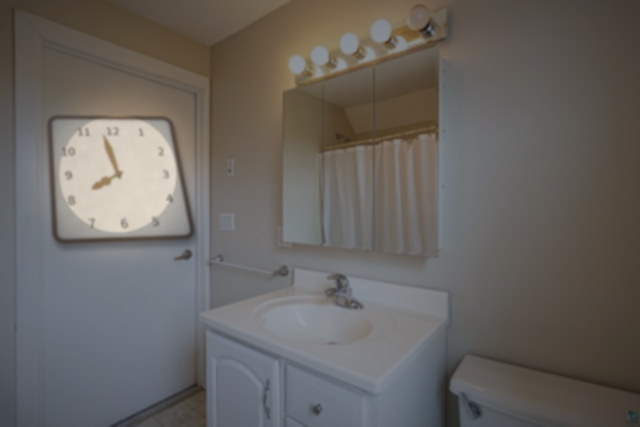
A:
7.58
